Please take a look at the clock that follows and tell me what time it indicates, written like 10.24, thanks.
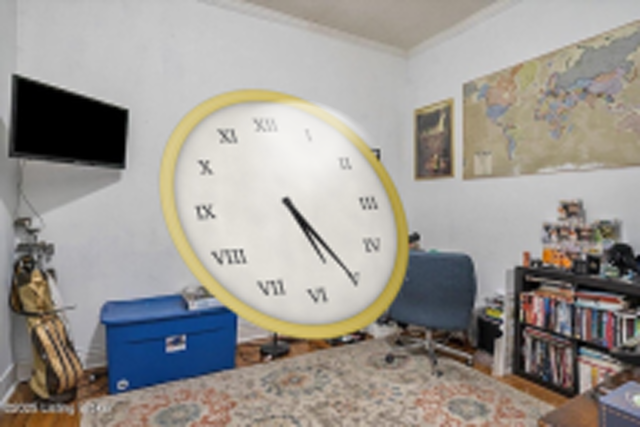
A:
5.25
